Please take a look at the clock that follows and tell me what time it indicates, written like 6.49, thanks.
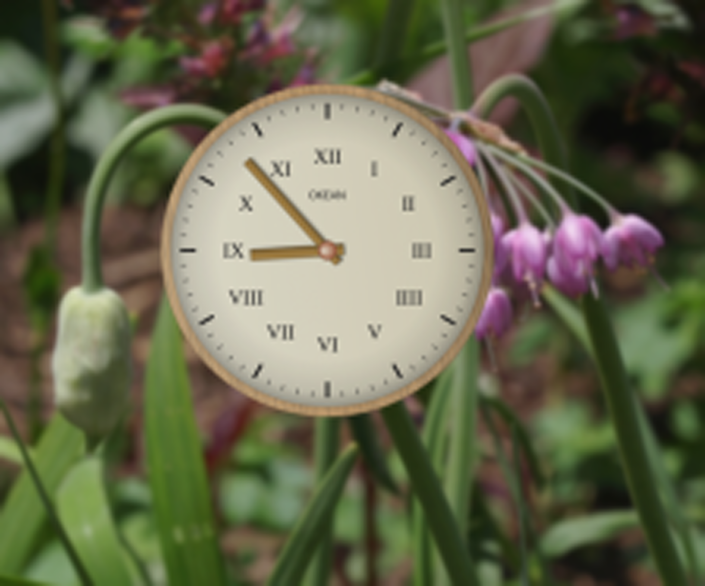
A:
8.53
